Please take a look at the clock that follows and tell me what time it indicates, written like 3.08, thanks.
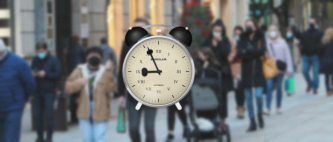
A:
8.56
